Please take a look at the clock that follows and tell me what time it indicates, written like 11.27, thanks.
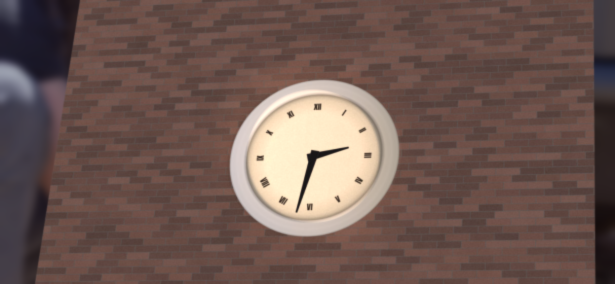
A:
2.32
